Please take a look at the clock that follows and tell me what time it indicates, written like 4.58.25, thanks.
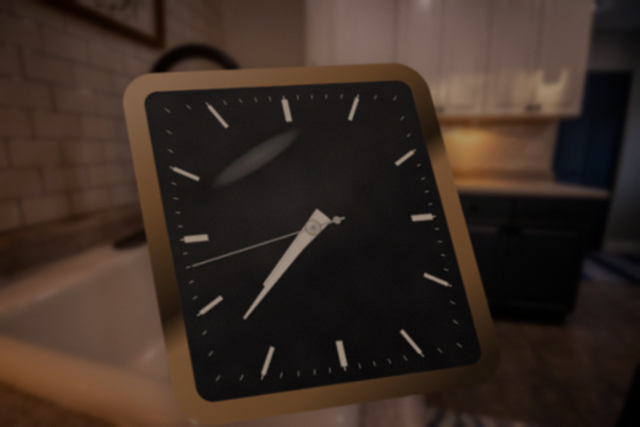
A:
7.37.43
